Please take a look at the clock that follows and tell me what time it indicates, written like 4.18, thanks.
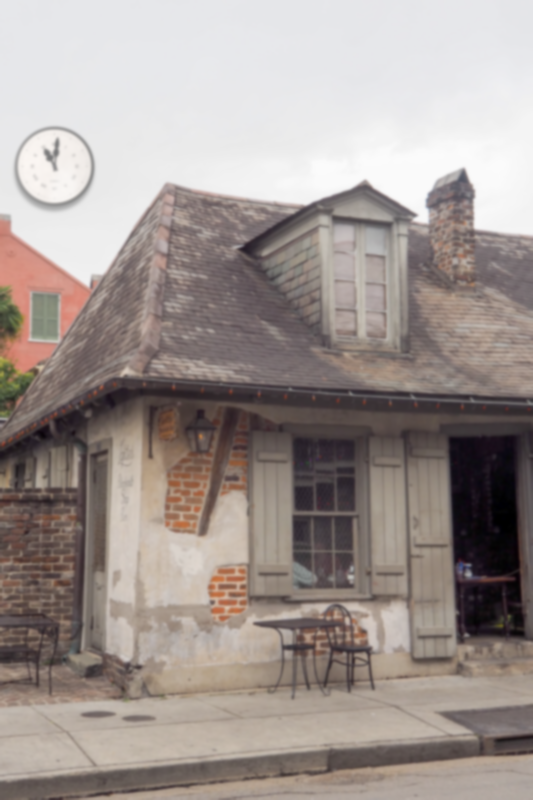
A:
11.01
